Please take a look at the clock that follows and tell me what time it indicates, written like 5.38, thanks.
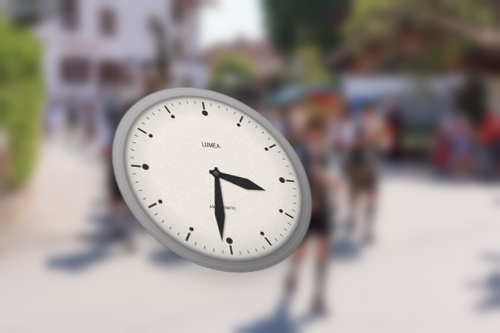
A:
3.31
